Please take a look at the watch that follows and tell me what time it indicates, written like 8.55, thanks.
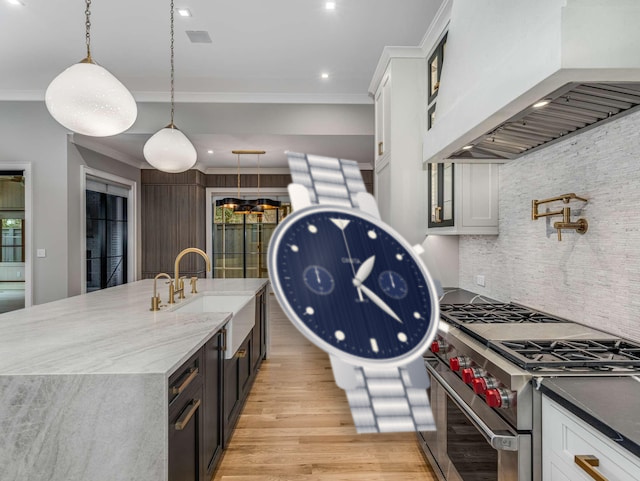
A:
1.23
